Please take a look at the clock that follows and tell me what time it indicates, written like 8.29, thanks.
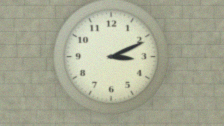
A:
3.11
